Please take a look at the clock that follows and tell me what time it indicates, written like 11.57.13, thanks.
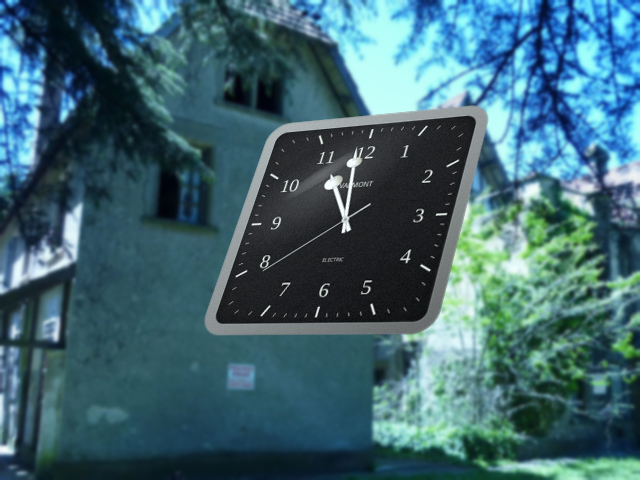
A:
10.58.39
